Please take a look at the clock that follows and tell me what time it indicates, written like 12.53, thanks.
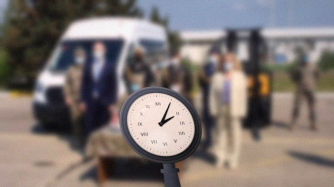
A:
2.05
